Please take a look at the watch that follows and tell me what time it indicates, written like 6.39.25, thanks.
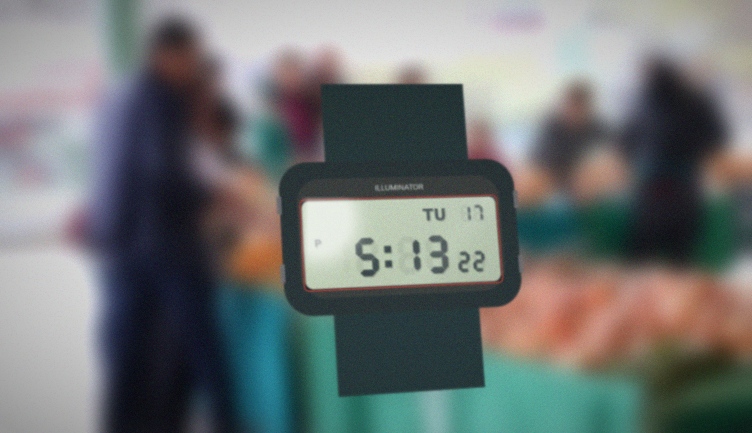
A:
5.13.22
